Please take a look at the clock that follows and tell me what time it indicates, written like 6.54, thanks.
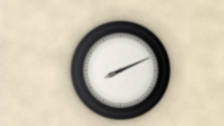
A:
8.11
